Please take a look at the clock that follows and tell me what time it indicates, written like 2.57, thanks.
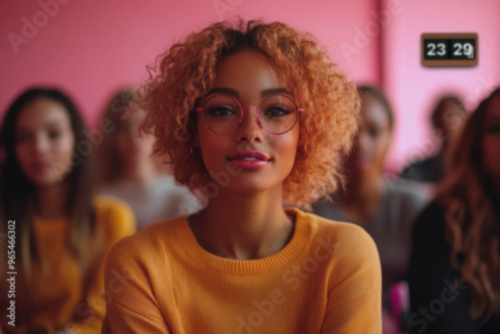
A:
23.29
